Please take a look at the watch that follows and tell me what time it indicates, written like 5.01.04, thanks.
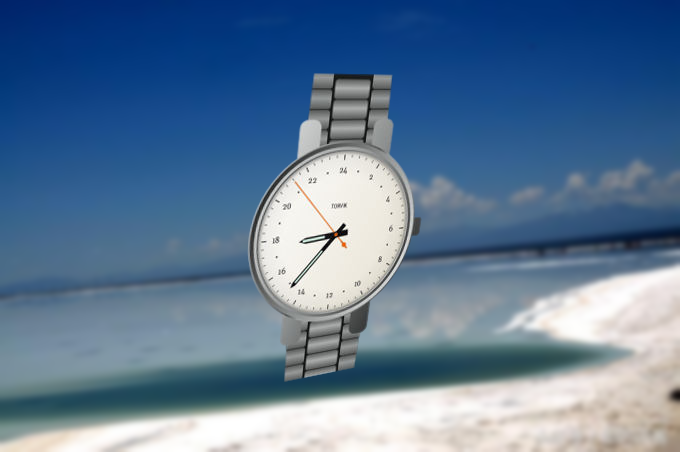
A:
17.36.53
